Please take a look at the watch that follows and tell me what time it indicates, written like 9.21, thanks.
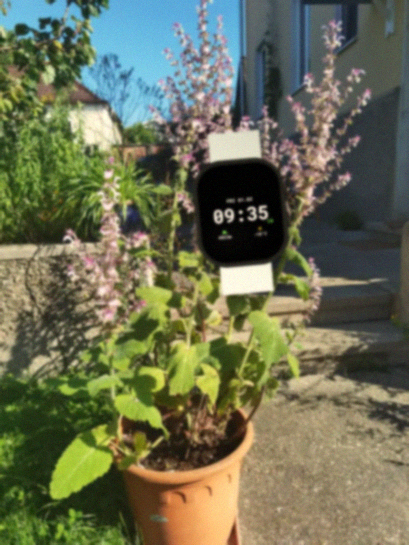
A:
9.35
